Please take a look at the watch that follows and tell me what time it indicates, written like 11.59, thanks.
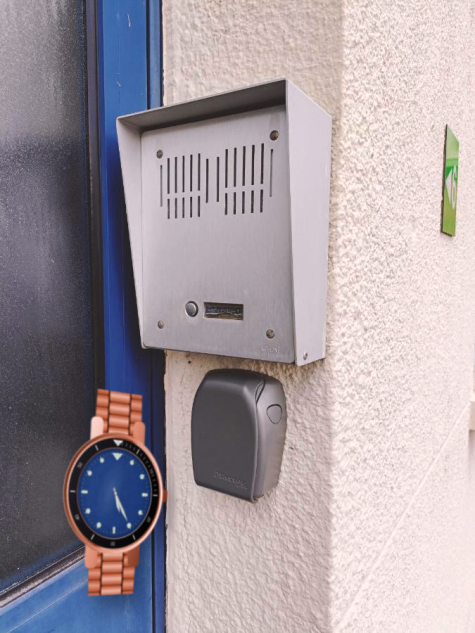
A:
5.25
